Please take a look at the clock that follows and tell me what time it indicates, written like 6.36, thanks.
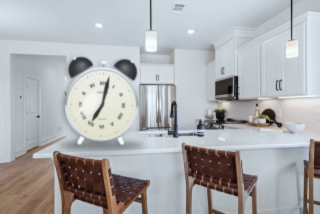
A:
7.02
